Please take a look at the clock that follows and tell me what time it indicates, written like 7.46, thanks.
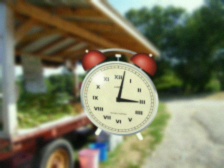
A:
3.02
